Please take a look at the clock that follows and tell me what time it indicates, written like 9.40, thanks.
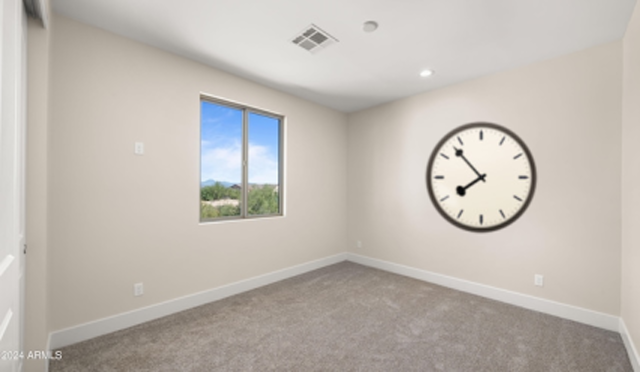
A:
7.53
